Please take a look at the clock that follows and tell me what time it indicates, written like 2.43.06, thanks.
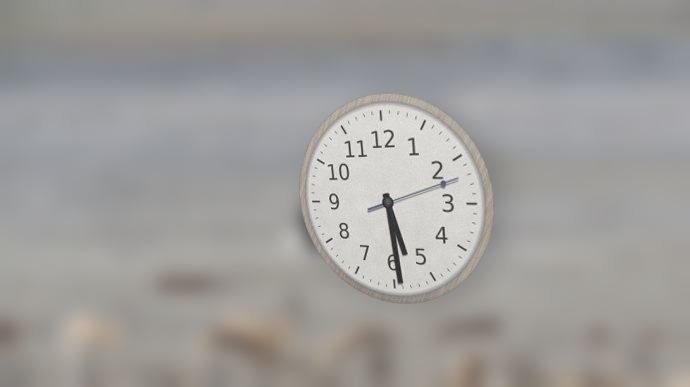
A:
5.29.12
